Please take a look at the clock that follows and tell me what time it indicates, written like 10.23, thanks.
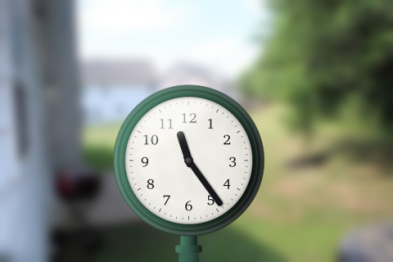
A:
11.24
